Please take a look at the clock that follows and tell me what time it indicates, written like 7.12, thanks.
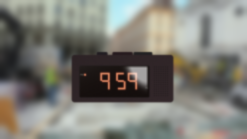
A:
9.59
